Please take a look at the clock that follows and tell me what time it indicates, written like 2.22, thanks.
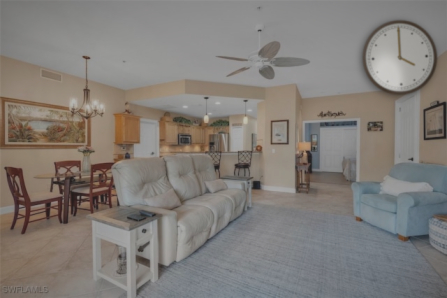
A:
4.00
